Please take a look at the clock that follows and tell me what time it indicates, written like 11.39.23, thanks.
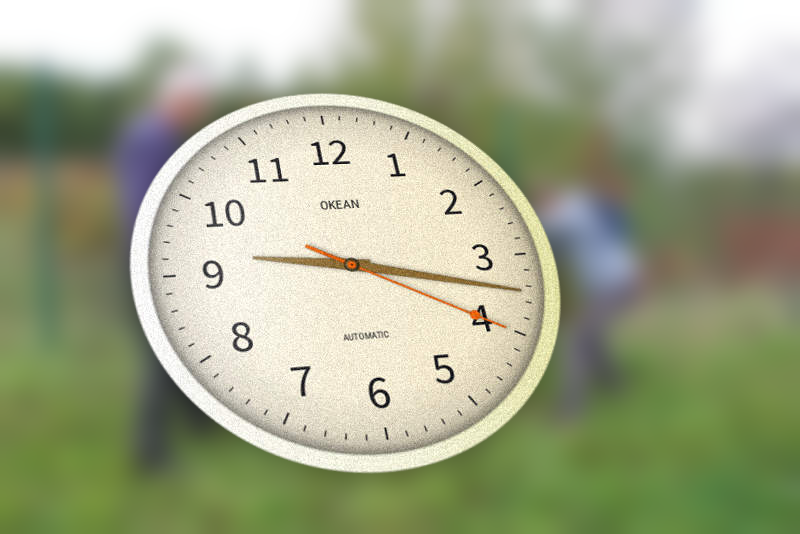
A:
9.17.20
